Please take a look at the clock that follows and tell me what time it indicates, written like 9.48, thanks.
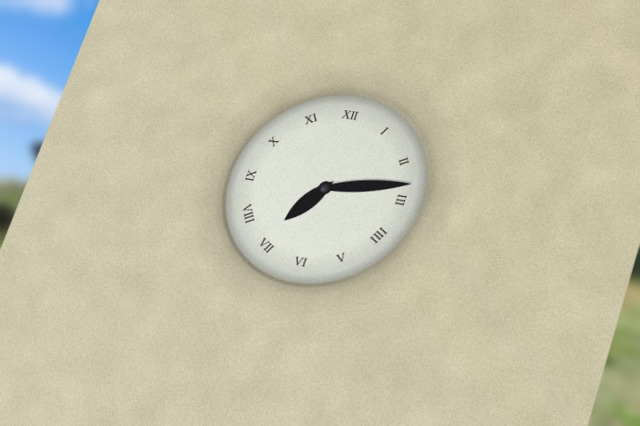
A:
7.13
